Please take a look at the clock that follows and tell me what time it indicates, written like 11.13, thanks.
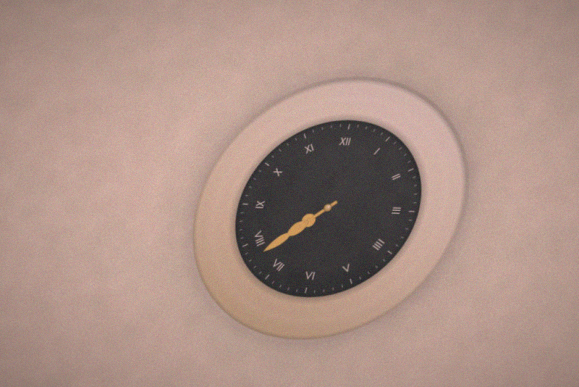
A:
7.38
